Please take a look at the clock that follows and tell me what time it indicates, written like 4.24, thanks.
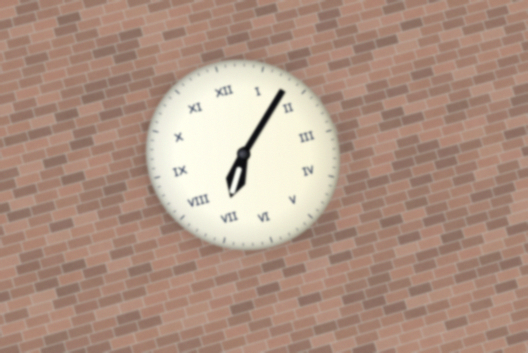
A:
7.08
